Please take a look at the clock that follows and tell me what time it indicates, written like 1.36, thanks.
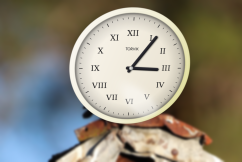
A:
3.06
